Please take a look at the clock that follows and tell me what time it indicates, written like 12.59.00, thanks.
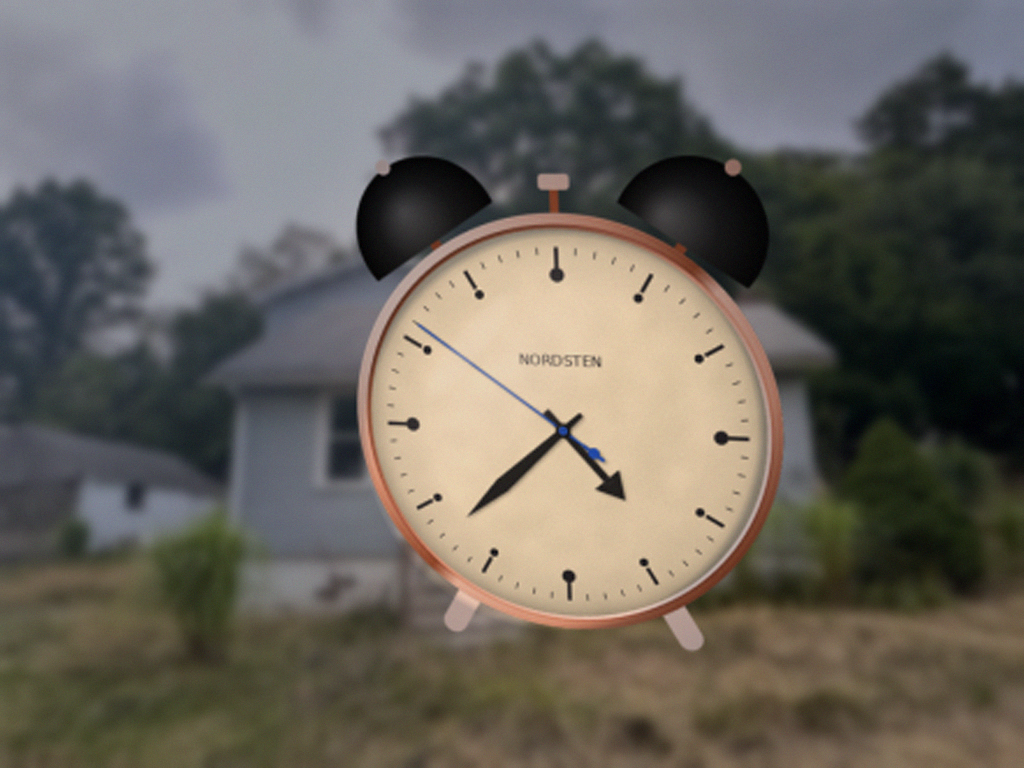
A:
4.37.51
